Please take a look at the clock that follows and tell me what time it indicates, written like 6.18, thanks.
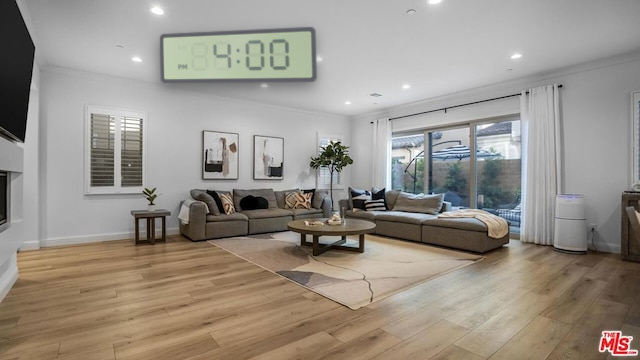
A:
4.00
